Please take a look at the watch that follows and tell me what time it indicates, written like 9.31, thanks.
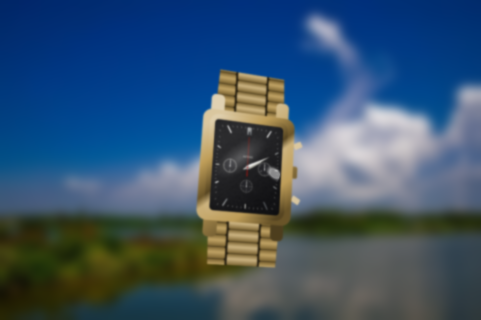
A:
2.10
